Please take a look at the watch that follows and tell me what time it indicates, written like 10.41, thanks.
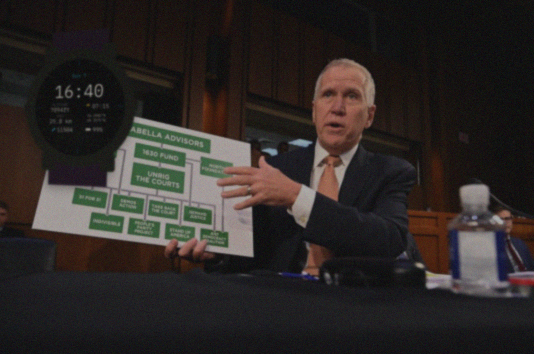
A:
16.40
